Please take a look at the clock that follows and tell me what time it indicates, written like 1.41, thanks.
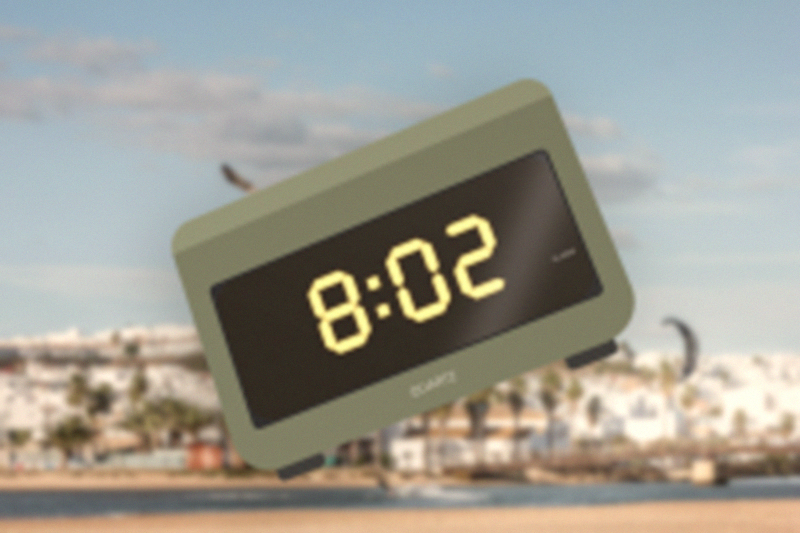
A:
8.02
